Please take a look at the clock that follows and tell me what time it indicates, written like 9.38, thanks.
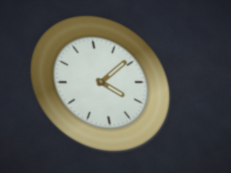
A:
4.09
